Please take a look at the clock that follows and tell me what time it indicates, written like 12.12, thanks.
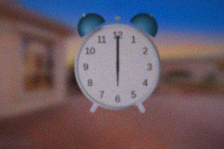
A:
6.00
